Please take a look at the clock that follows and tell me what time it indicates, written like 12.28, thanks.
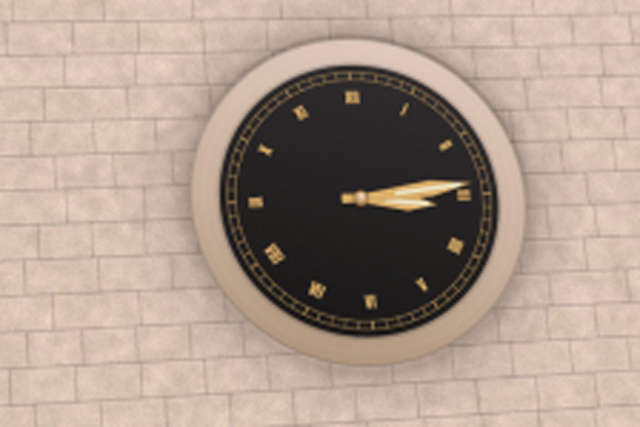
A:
3.14
